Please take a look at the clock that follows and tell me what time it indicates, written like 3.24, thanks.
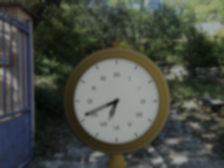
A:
6.41
